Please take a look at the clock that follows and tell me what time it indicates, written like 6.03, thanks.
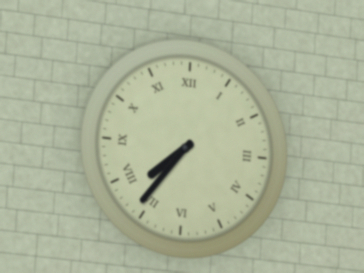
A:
7.36
